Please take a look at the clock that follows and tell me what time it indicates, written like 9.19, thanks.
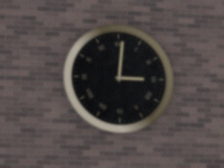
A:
3.01
